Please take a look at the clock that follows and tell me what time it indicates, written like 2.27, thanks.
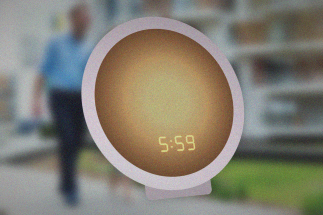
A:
5.59
